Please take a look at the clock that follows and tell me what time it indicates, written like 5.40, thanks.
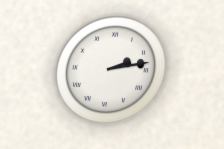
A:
2.13
